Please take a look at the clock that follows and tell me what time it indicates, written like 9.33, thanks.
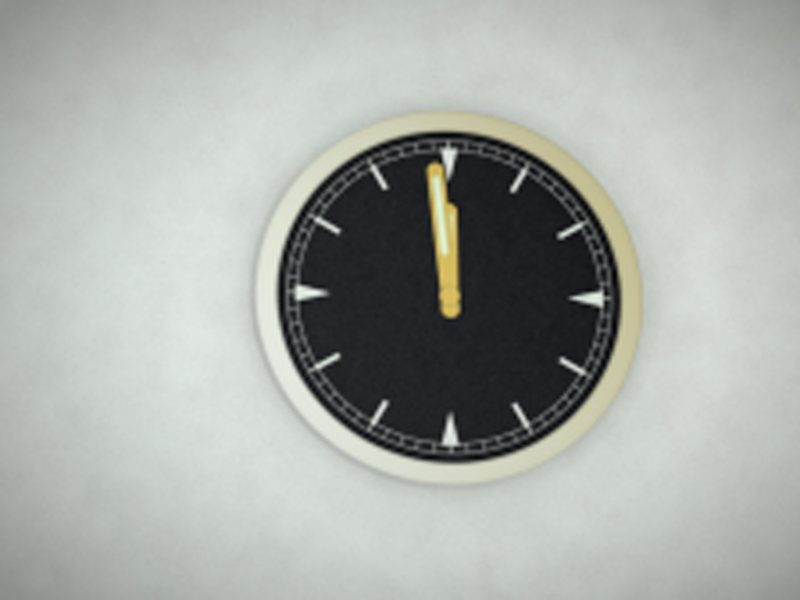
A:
11.59
